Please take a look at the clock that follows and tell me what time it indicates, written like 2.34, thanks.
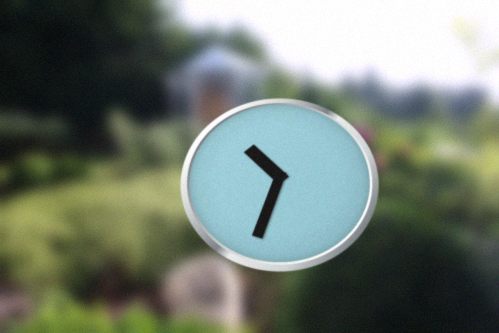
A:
10.33
